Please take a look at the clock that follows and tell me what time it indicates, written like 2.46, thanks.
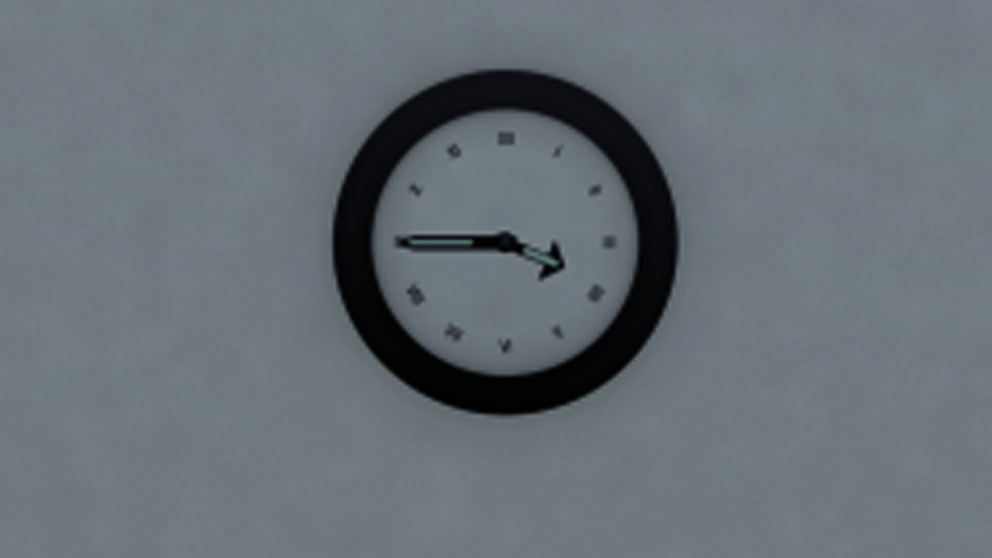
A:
3.45
